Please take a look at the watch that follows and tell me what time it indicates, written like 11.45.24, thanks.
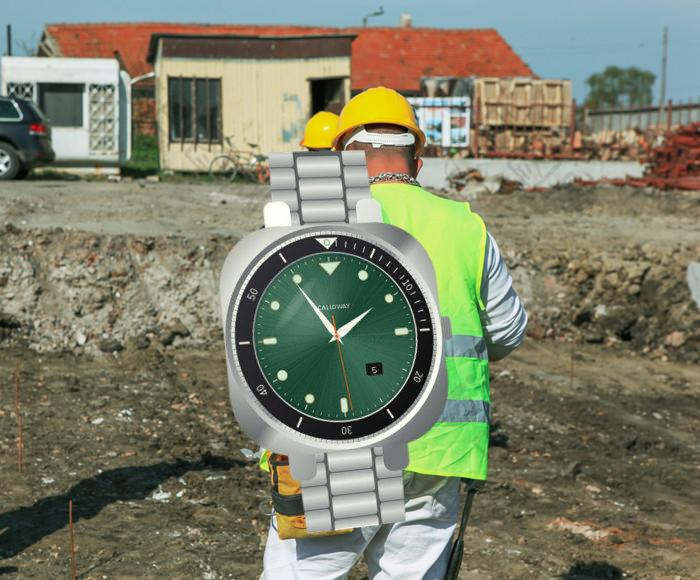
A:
1.54.29
